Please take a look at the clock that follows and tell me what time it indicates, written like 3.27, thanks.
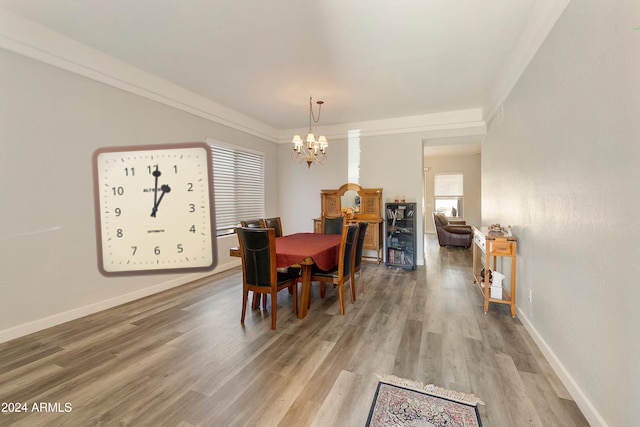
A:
1.01
